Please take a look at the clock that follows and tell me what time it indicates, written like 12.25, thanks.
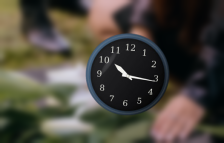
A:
10.16
